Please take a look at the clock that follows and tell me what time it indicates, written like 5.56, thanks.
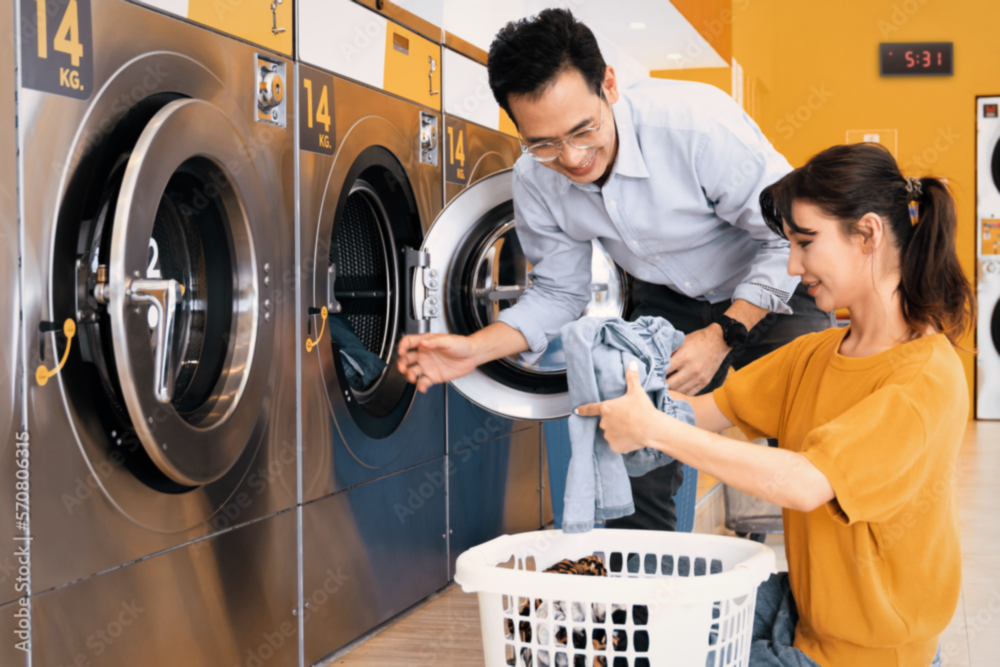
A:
5.31
